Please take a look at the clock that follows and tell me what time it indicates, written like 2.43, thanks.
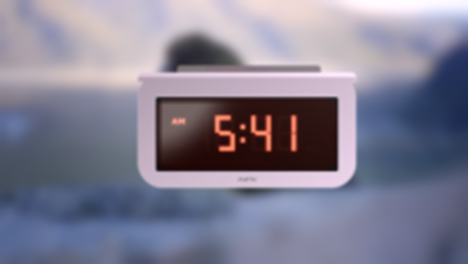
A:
5.41
